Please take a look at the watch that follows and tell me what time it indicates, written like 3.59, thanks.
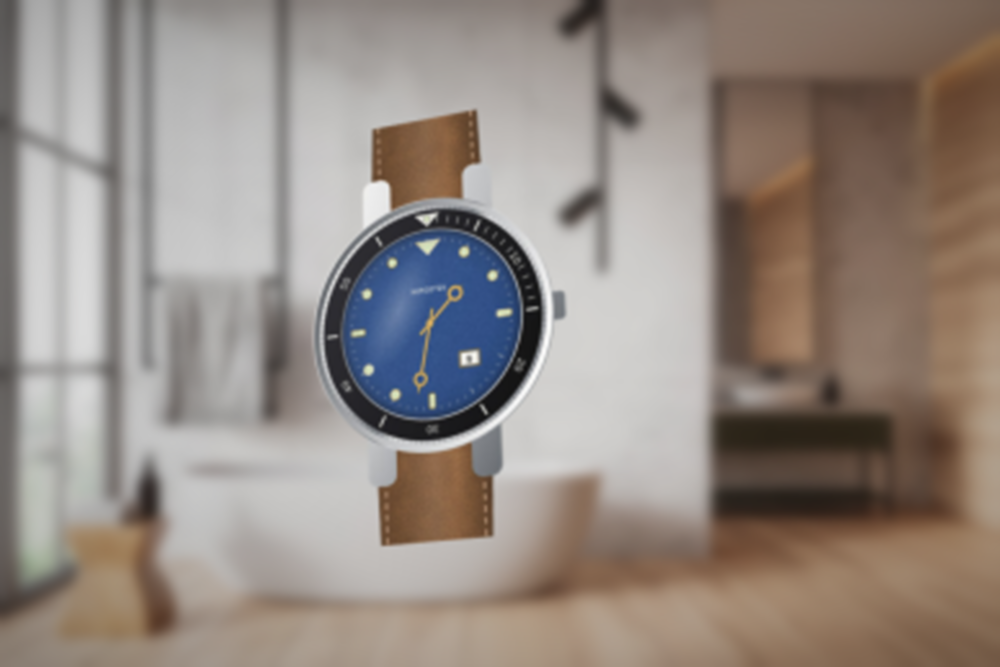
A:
1.32
